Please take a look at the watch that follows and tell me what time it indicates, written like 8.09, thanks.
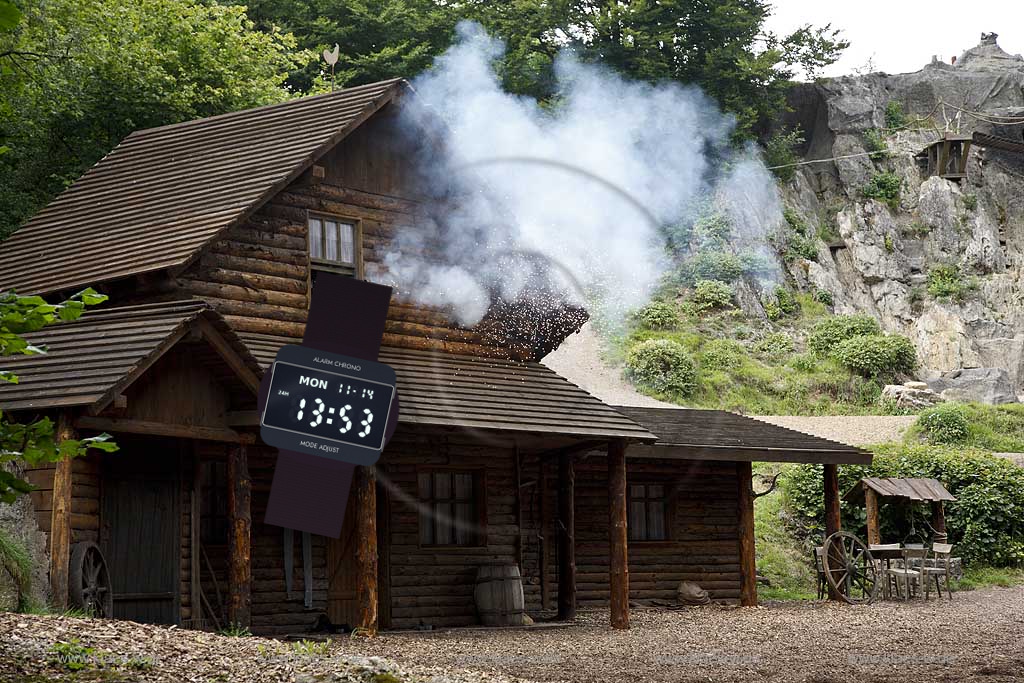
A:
13.53
